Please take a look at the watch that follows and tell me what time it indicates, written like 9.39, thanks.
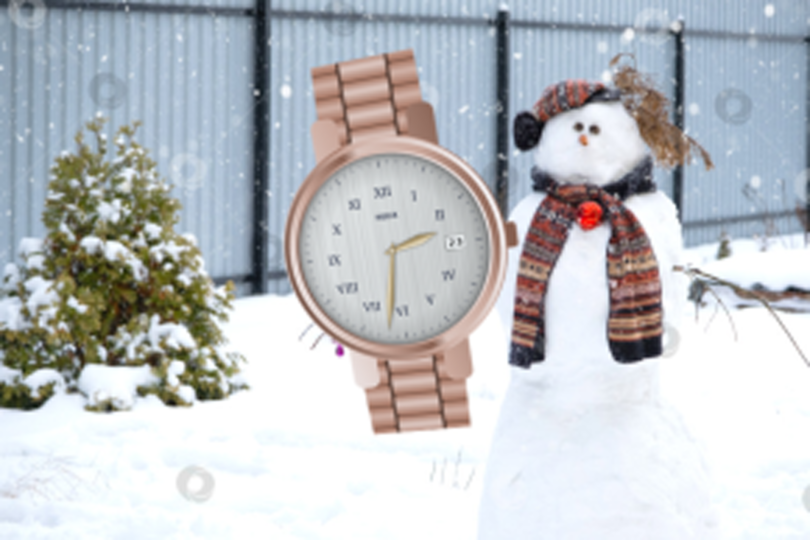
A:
2.32
